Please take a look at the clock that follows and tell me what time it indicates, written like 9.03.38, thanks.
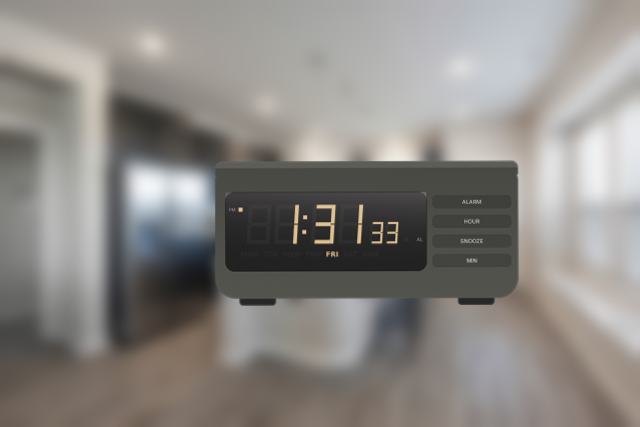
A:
1.31.33
